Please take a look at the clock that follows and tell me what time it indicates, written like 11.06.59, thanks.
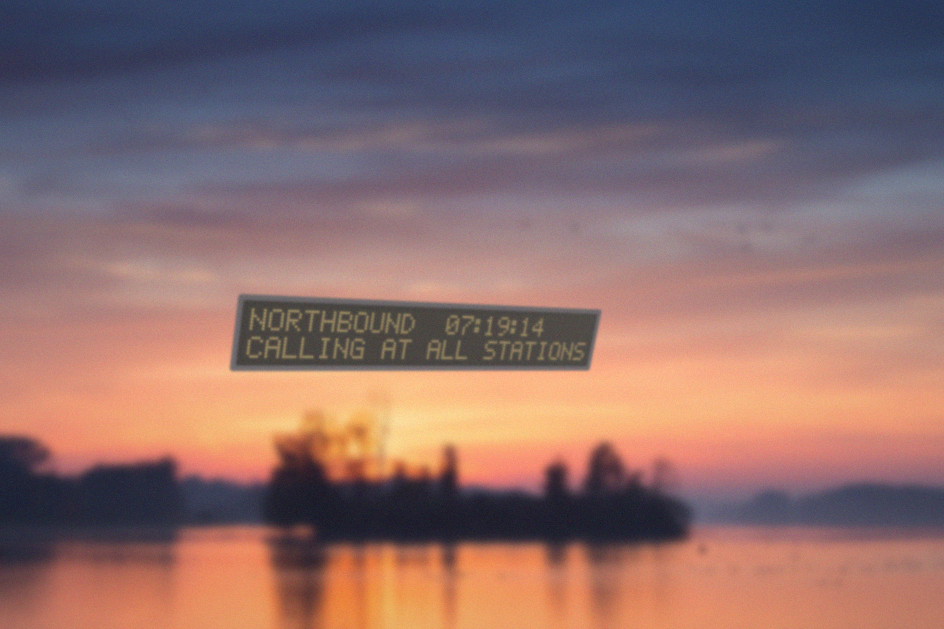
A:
7.19.14
